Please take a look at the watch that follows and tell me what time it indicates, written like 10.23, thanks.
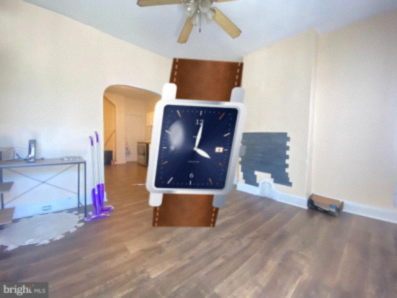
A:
4.01
